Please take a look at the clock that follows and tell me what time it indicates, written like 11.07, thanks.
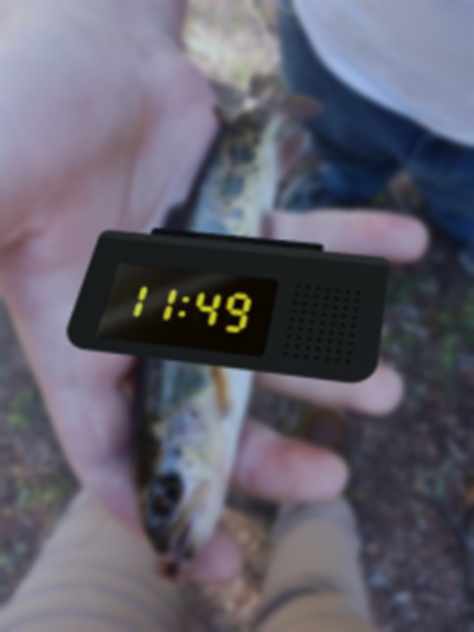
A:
11.49
